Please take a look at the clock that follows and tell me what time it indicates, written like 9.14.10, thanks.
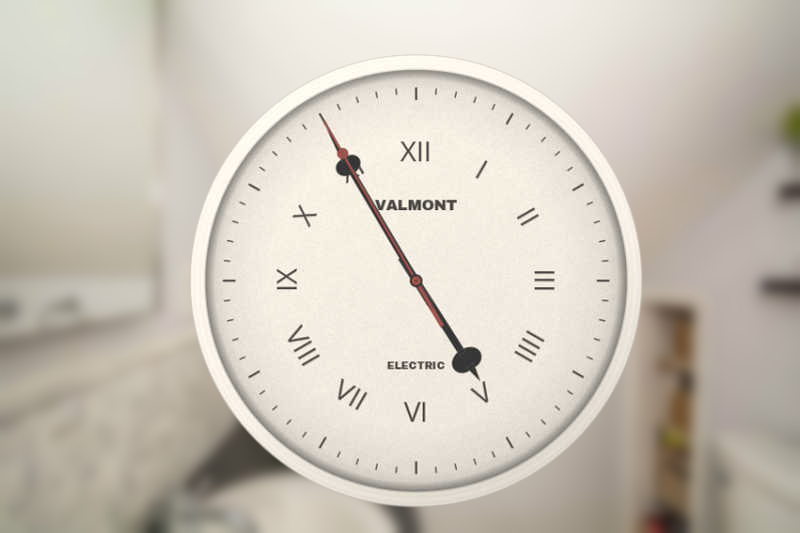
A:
4.54.55
